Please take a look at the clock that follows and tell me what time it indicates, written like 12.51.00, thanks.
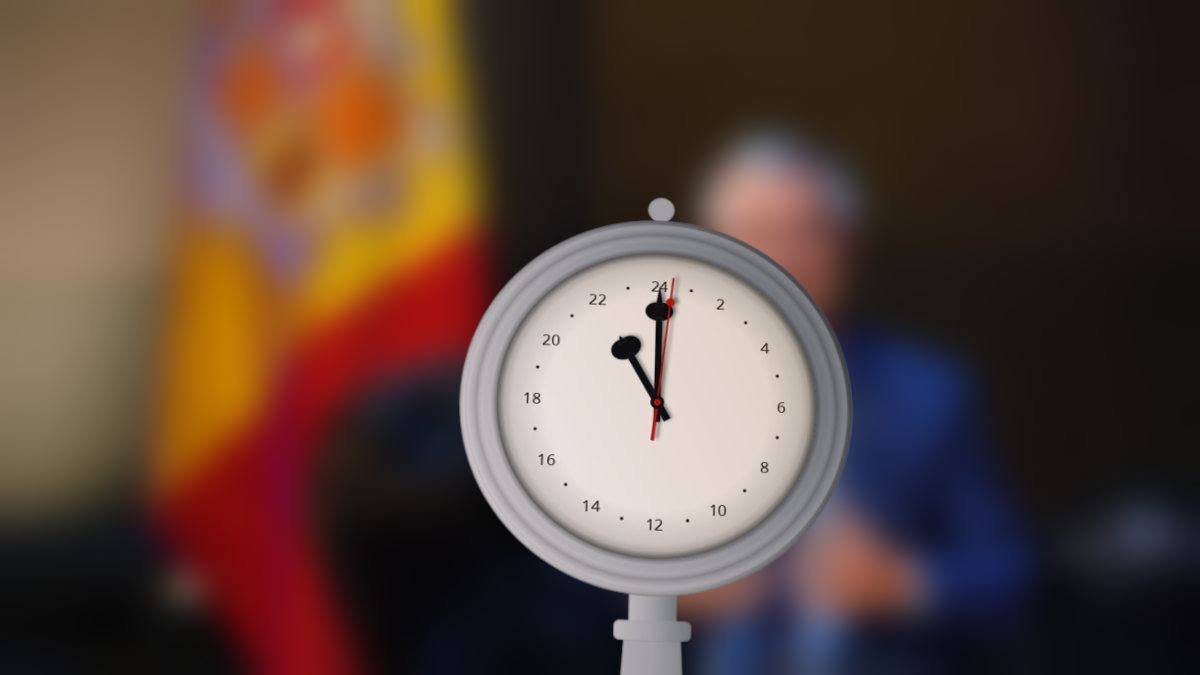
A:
22.00.01
